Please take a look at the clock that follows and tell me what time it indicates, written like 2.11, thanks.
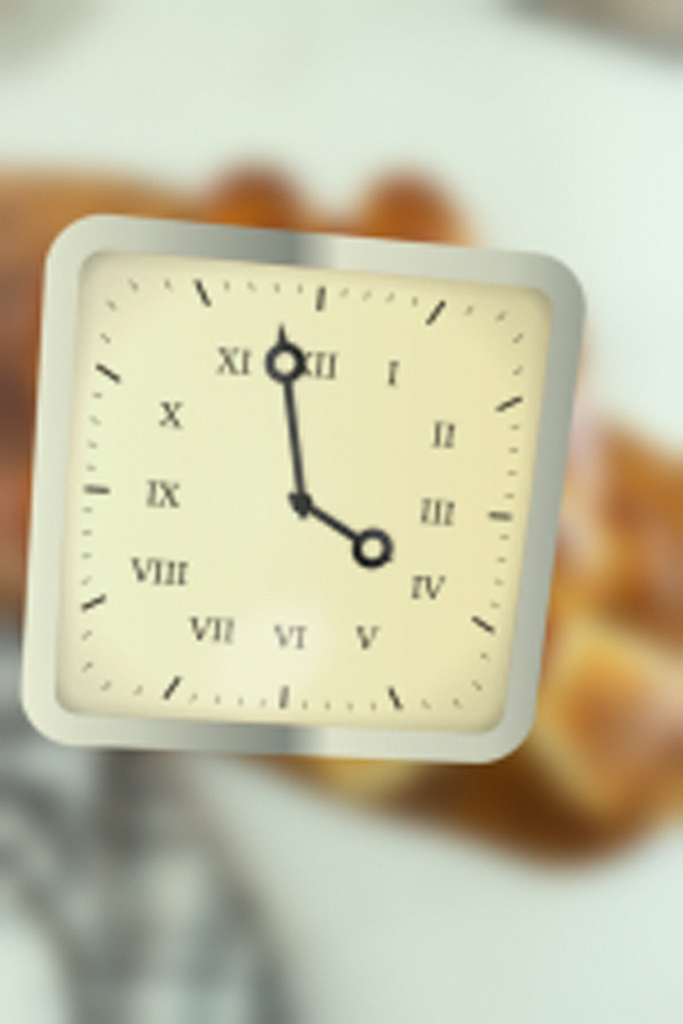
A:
3.58
